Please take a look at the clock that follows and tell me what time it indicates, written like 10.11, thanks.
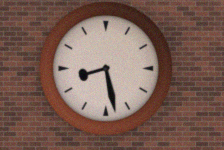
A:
8.28
